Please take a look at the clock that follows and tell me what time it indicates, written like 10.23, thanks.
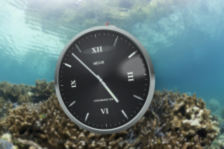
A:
4.53
